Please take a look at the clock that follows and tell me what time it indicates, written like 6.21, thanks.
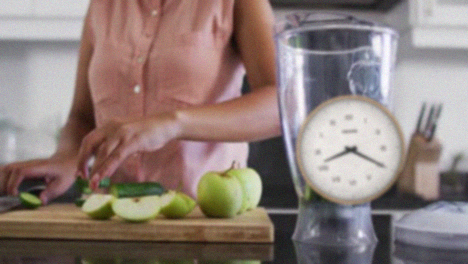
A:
8.20
